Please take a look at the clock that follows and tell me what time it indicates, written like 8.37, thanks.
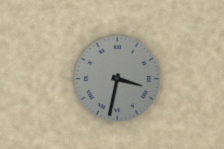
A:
3.32
